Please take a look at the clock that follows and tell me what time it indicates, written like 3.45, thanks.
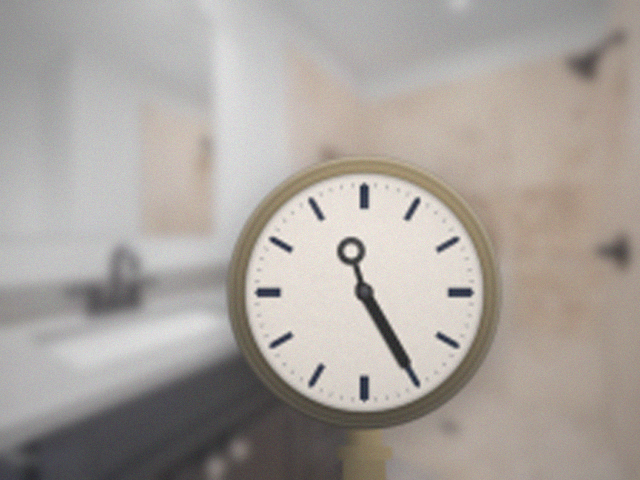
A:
11.25
